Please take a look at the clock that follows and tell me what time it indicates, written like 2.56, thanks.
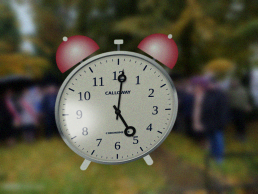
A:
5.01
